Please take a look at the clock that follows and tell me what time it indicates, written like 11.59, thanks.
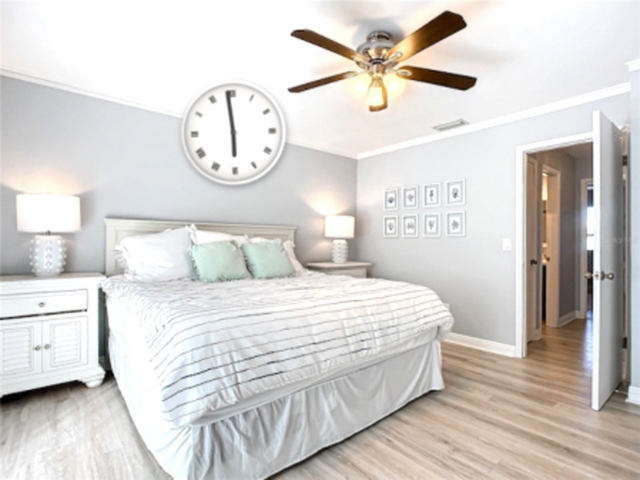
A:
5.59
